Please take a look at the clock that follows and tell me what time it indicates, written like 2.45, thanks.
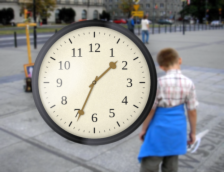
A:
1.34
